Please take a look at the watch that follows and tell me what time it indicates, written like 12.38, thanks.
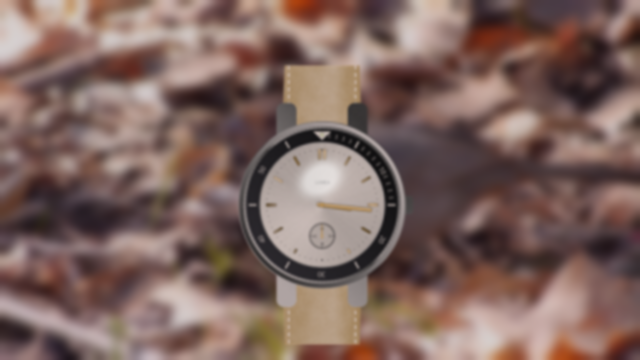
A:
3.16
